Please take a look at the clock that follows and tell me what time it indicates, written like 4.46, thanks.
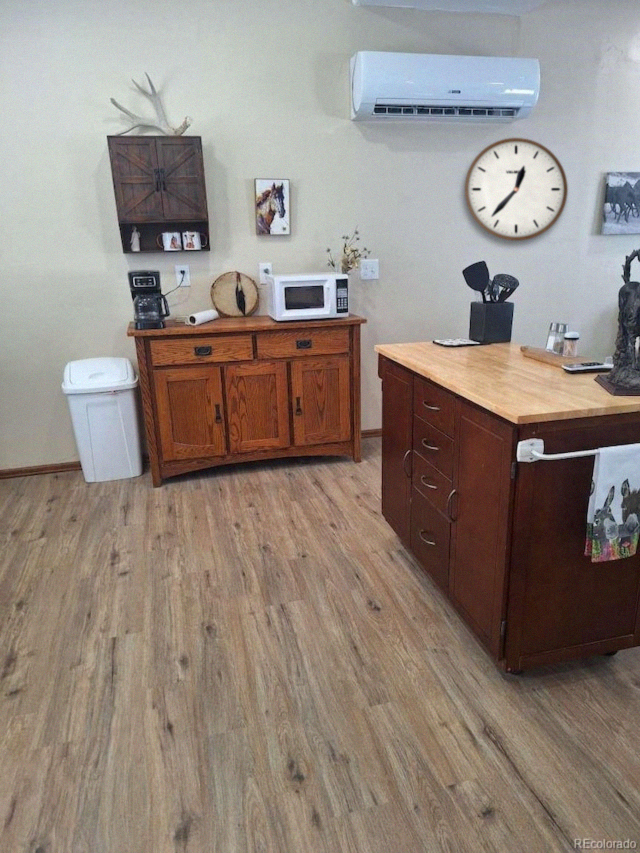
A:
12.37
